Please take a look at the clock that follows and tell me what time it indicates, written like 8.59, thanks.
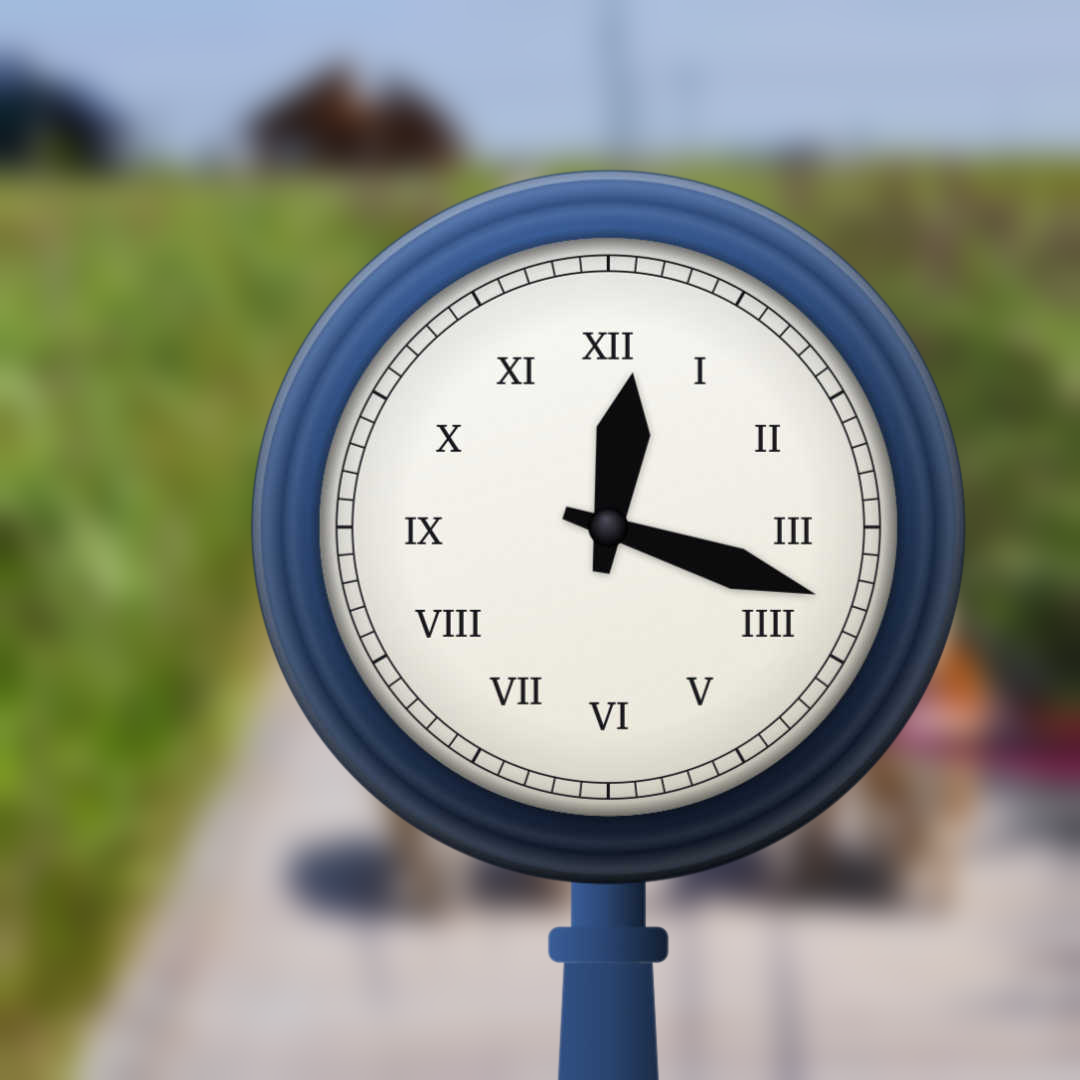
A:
12.18
